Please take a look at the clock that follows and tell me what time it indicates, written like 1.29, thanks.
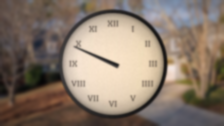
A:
9.49
